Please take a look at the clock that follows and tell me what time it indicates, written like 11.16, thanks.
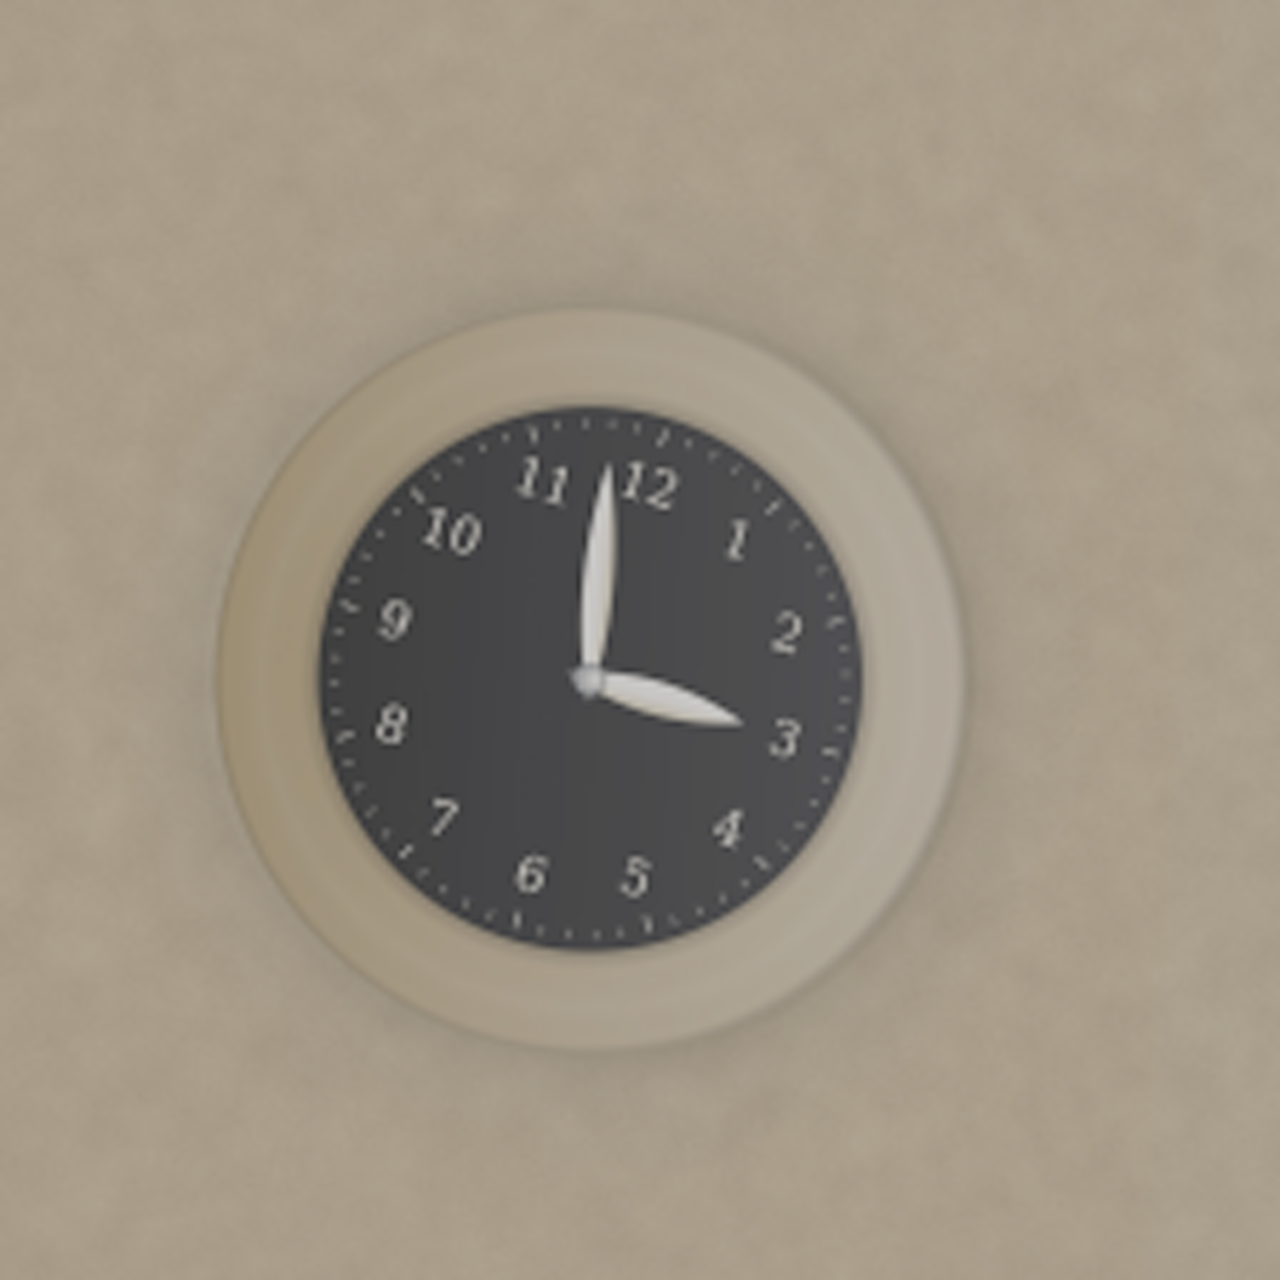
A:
2.58
